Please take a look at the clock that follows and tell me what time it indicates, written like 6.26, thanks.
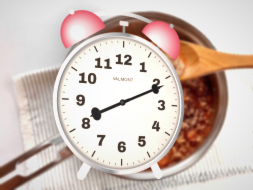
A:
8.11
